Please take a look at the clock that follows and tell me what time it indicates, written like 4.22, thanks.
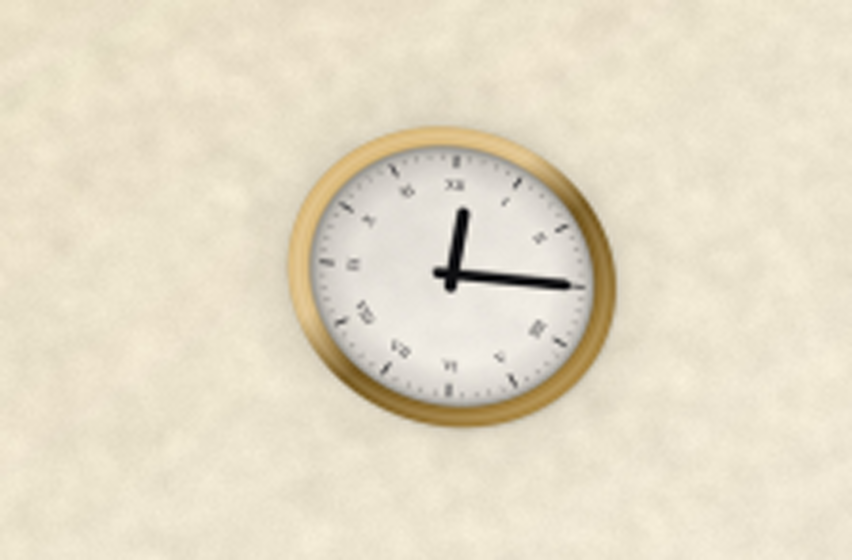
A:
12.15
